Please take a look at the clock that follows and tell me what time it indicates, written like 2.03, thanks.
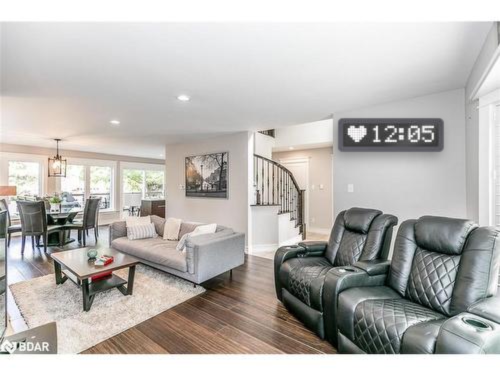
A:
12.05
